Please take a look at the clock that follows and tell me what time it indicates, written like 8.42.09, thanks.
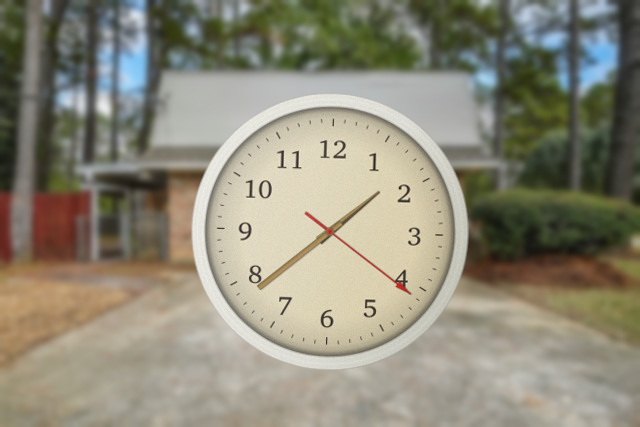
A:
1.38.21
